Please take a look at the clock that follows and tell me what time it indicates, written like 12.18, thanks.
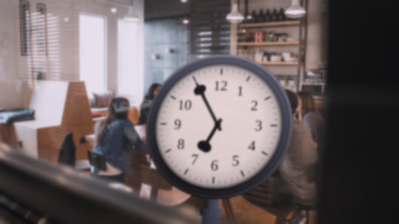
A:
6.55
